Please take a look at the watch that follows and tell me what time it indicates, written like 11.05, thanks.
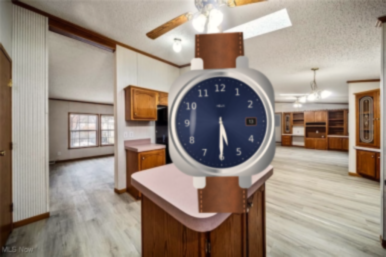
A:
5.30
